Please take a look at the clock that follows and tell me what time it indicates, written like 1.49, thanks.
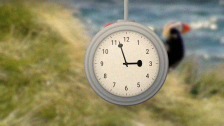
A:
2.57
